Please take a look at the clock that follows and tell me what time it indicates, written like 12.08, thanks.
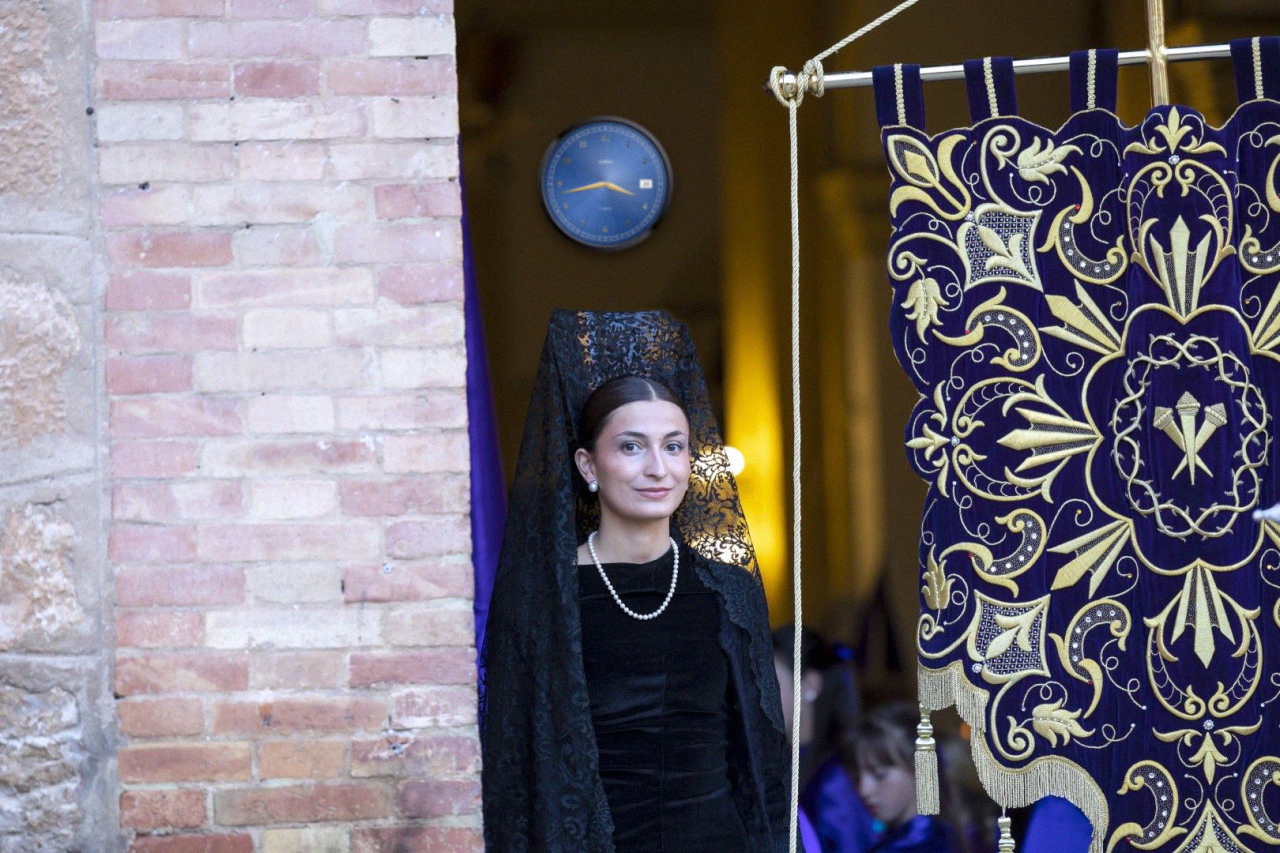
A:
3.43
